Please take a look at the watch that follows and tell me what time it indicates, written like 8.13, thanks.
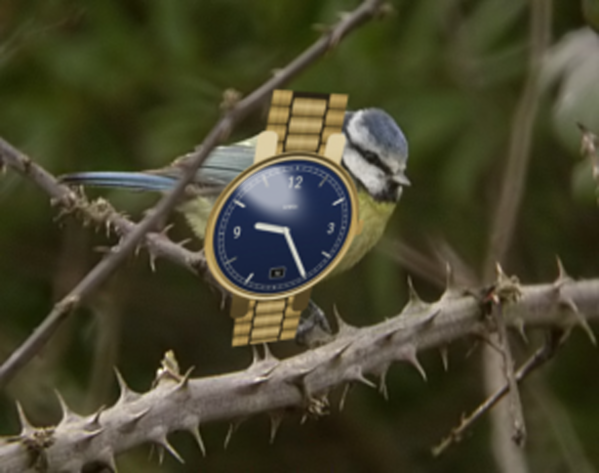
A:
9.25
